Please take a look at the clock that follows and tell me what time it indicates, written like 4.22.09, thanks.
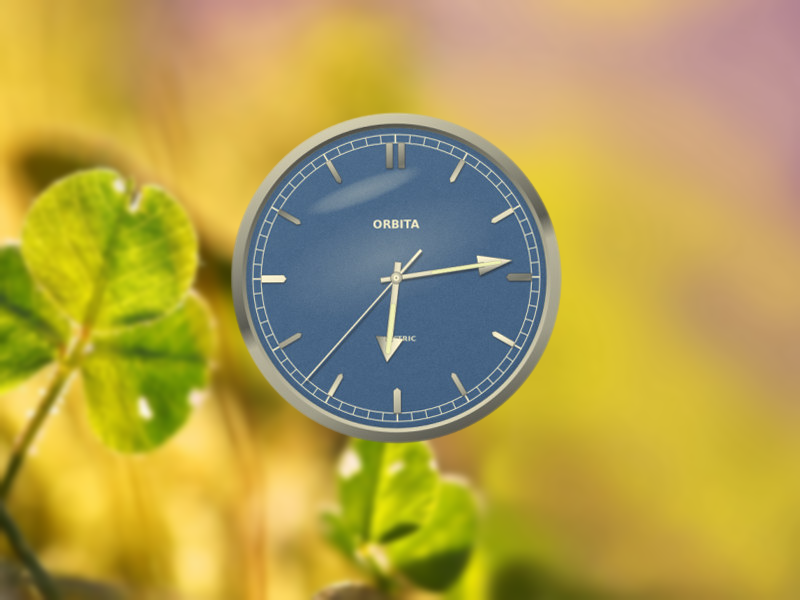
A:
6.13.37
